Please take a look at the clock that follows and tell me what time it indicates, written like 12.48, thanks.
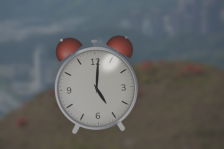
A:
5.01
